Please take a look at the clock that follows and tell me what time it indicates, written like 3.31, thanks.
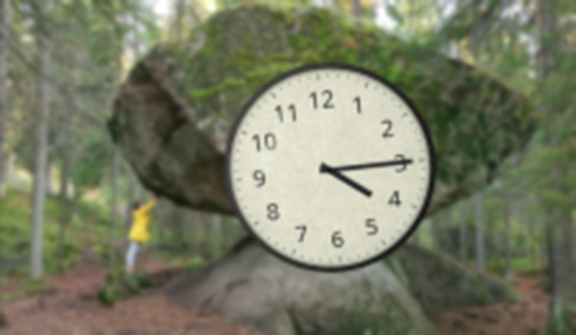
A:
4.15
